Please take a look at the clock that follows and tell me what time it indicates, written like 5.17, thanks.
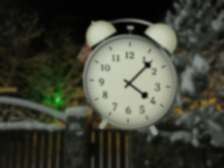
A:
4.07
